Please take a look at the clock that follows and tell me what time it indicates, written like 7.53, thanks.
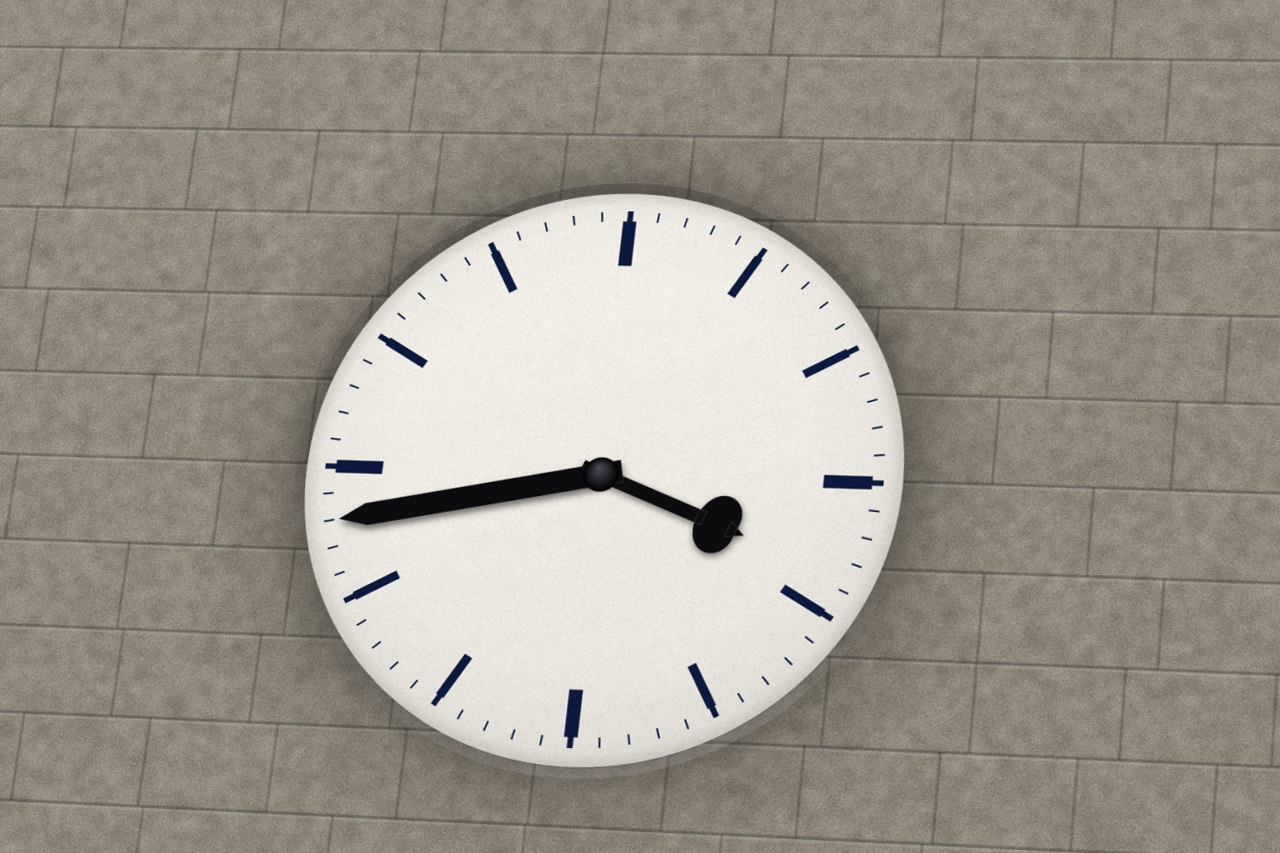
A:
3.43
